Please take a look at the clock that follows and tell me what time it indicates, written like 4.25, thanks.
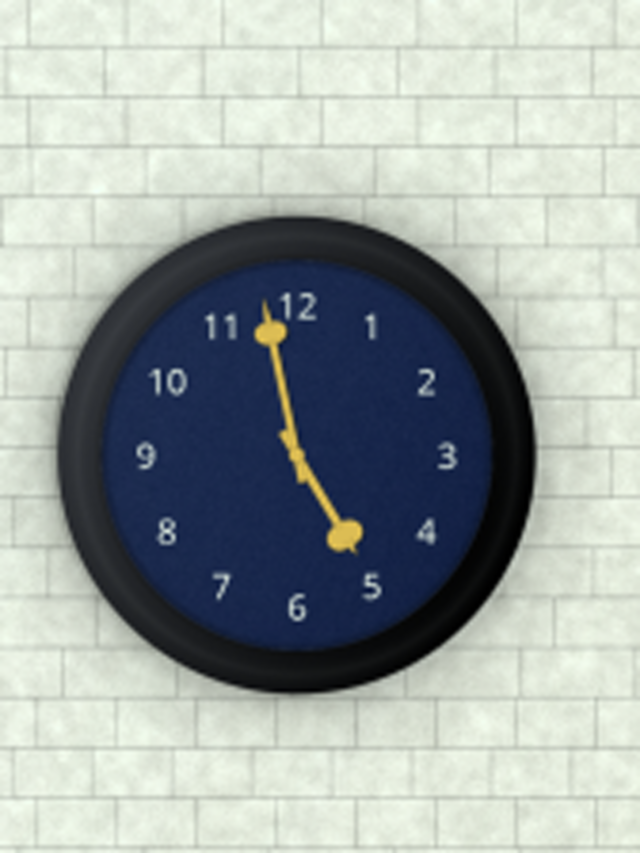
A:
4.58
